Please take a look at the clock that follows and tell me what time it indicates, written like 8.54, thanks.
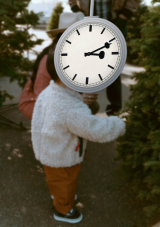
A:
3.11
